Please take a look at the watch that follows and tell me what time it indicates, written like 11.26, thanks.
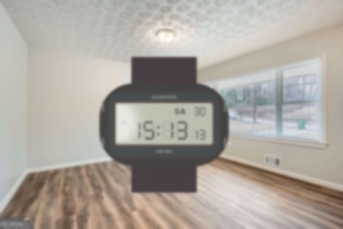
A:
15.13
